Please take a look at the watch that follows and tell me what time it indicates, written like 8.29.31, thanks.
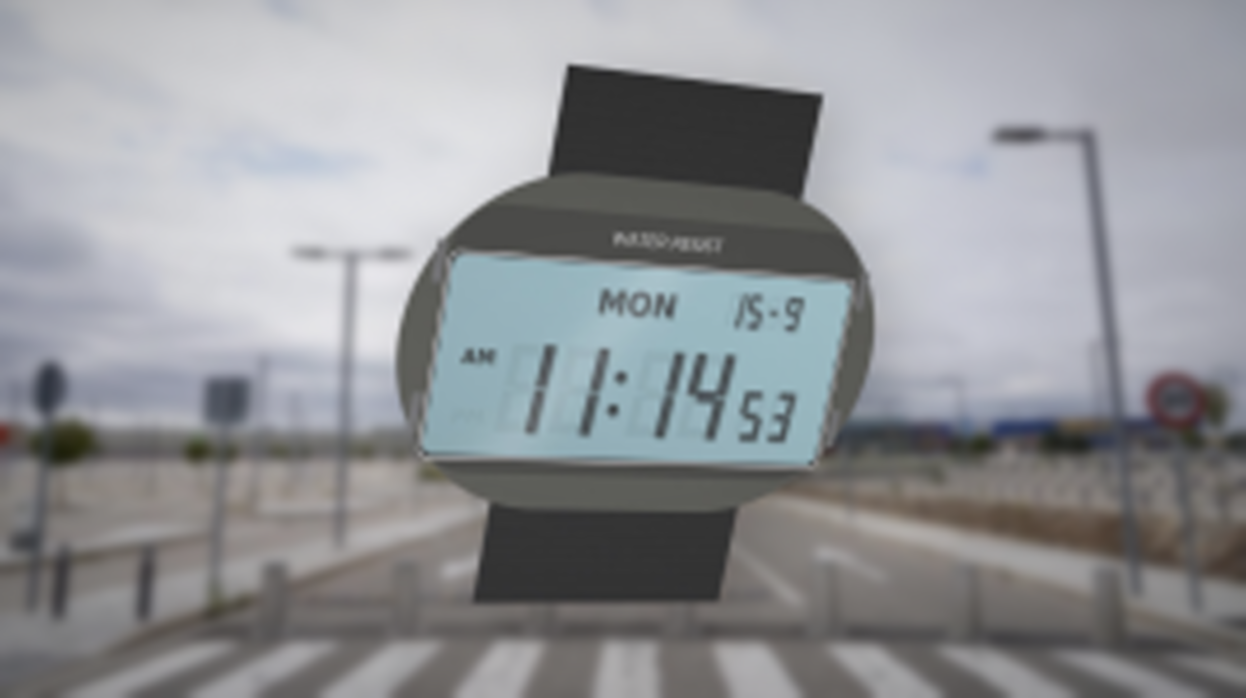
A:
11.14.53
